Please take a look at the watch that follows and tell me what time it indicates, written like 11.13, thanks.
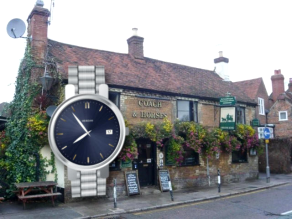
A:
7.54
